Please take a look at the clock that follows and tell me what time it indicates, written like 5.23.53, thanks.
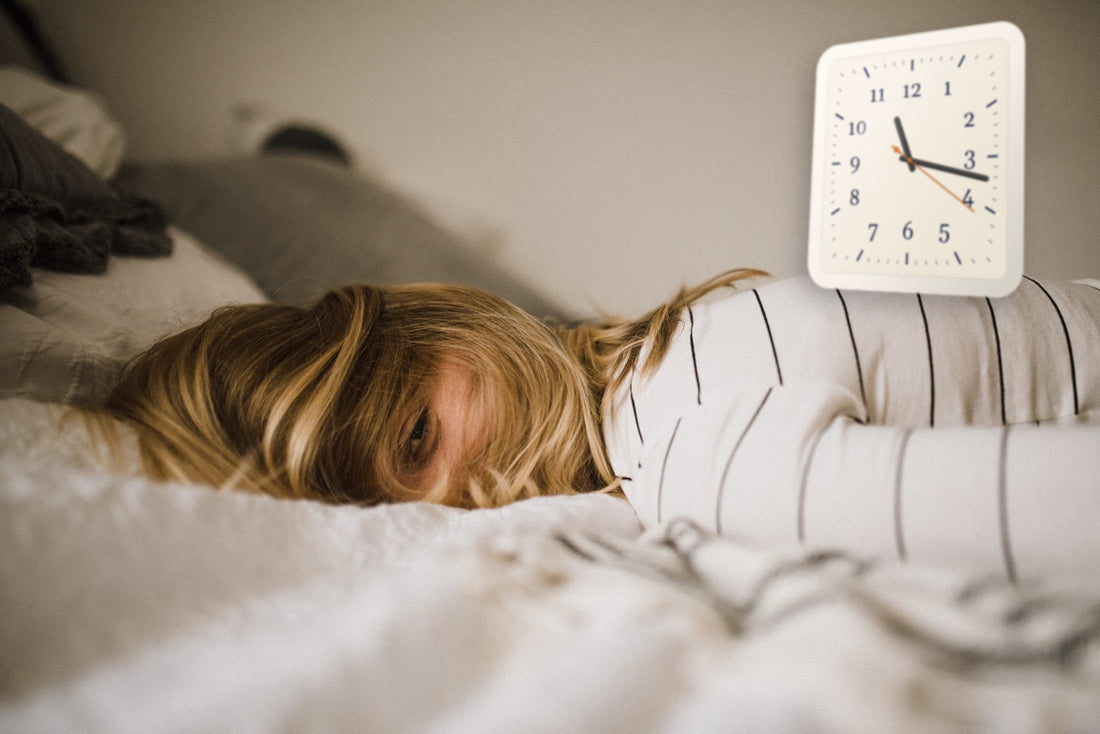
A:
11.17.21
